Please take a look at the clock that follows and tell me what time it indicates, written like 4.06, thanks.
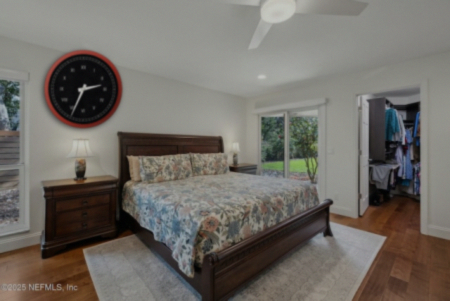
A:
2.34
